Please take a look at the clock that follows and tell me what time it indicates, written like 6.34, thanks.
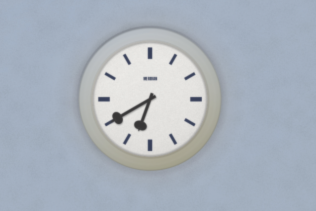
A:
6.40
